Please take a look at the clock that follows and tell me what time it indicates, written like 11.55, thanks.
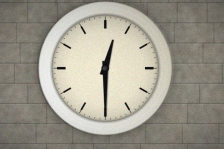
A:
12.30
